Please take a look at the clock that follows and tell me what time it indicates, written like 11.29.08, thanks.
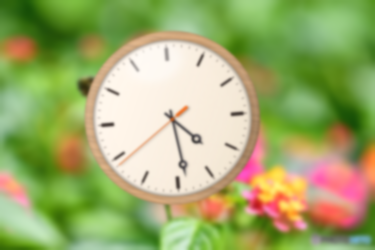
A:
4.28.39
